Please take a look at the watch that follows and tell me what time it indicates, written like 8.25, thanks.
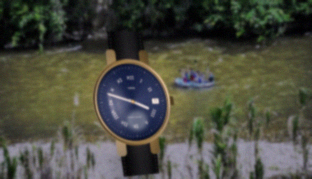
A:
3.48
